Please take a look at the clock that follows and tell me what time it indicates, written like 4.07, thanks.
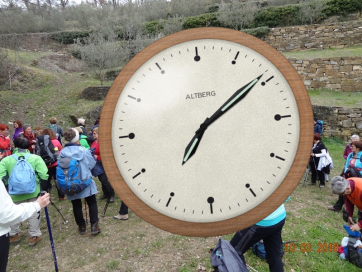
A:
7.09
